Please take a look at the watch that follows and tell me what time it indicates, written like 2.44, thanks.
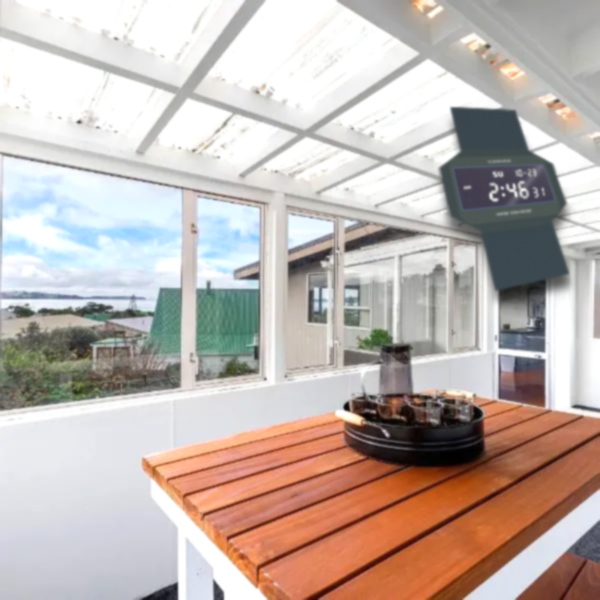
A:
2.46
